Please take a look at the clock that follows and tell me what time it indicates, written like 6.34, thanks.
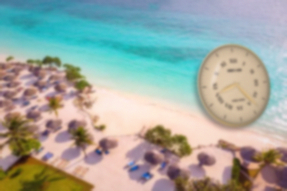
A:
8.23
